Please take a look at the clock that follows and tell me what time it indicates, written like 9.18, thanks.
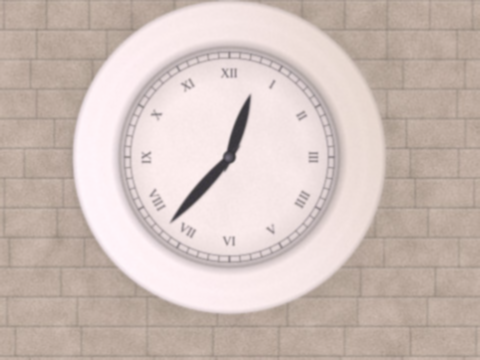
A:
12.37
